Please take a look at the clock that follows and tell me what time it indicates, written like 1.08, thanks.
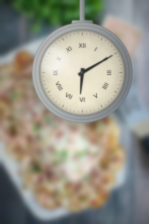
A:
6.10
